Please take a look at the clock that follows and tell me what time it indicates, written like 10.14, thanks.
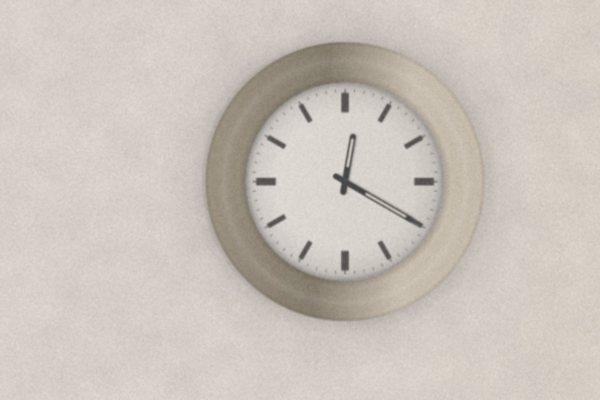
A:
12.20
